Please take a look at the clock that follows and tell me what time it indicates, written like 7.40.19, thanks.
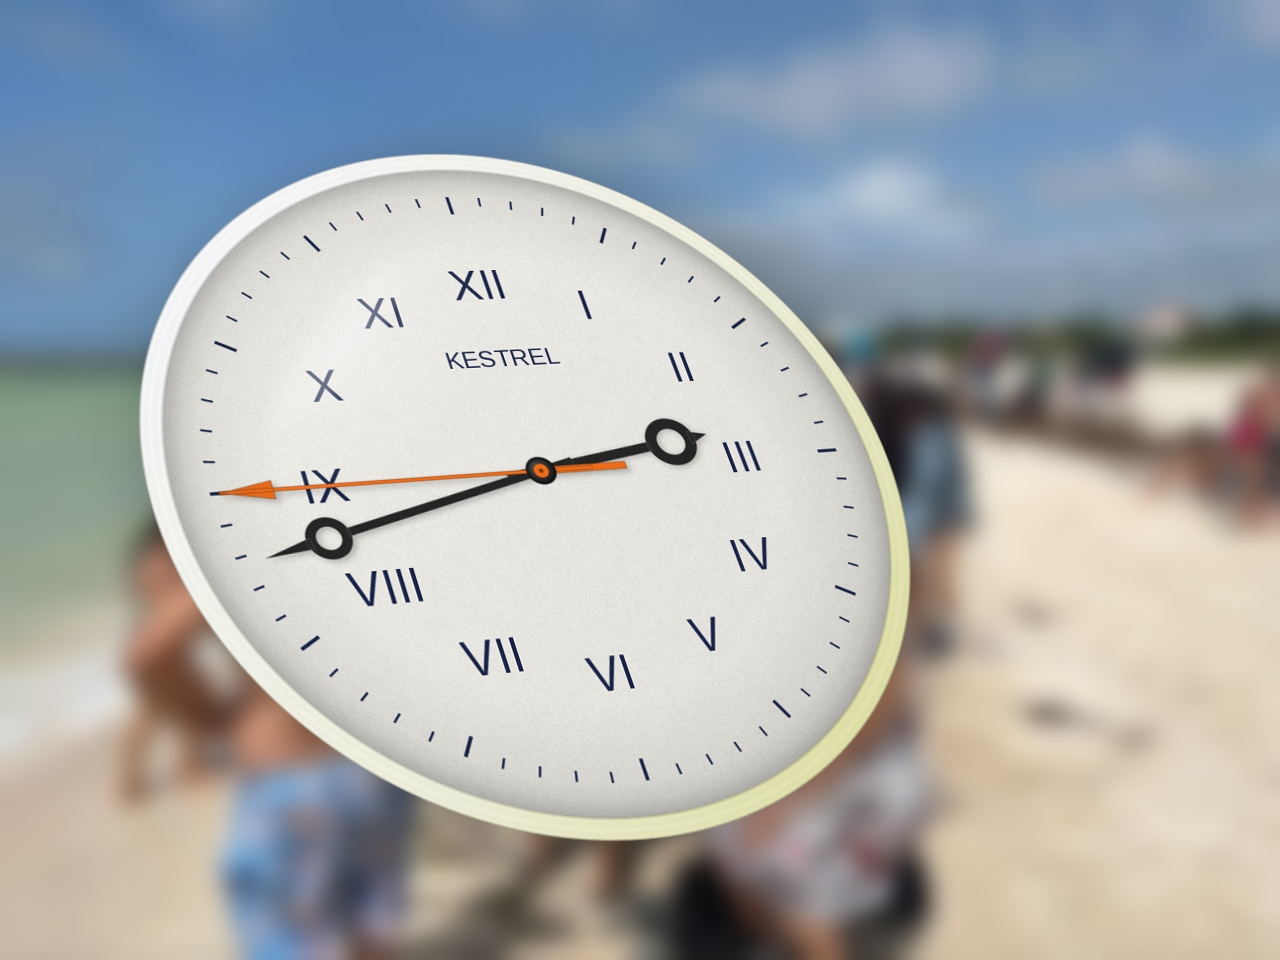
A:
2.42.45
